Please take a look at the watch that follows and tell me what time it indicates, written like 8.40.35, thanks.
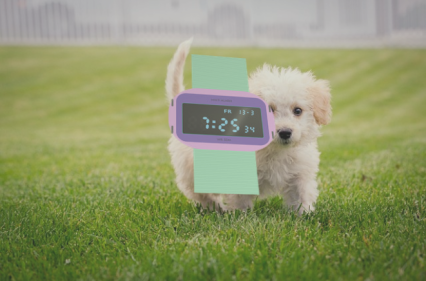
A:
7.25.34
